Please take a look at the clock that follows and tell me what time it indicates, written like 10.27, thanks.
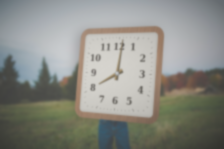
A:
8.01
